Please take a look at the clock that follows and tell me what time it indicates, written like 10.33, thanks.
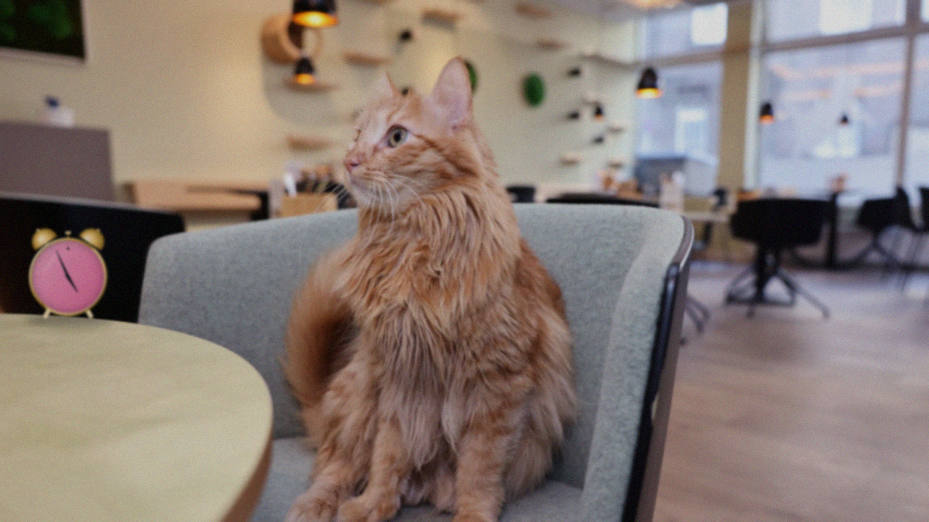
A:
4.56
